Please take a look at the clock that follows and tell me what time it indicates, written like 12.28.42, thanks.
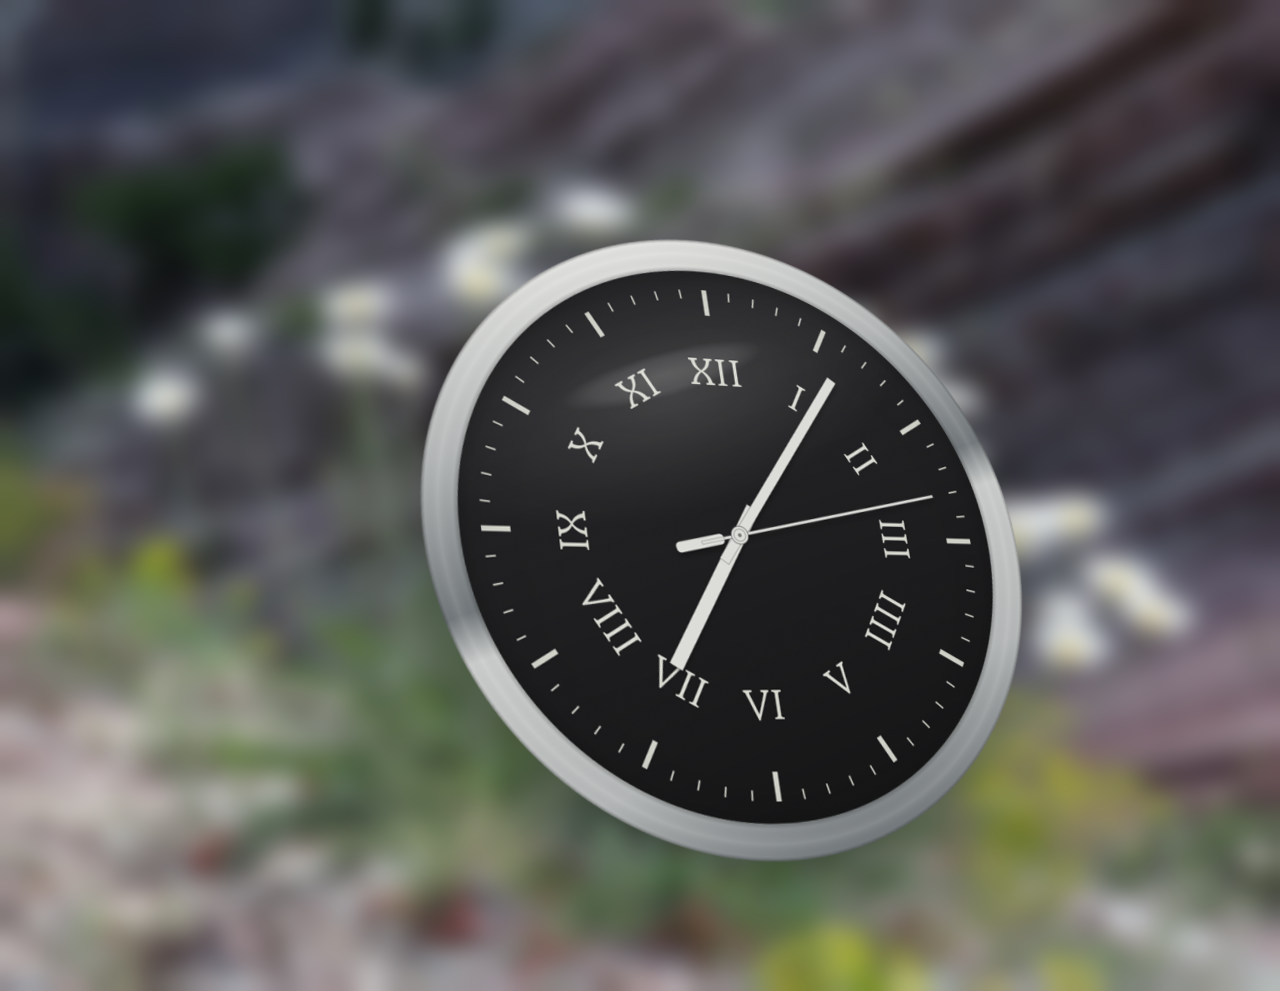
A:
7.06.13
